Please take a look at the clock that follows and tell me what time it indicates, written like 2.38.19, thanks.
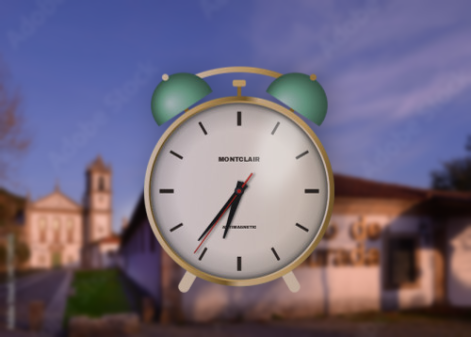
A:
6.36.36
